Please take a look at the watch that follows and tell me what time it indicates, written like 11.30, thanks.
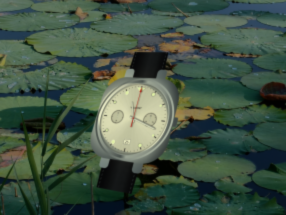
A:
11.18
